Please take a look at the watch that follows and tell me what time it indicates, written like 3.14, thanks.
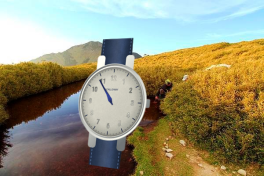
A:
10.54
